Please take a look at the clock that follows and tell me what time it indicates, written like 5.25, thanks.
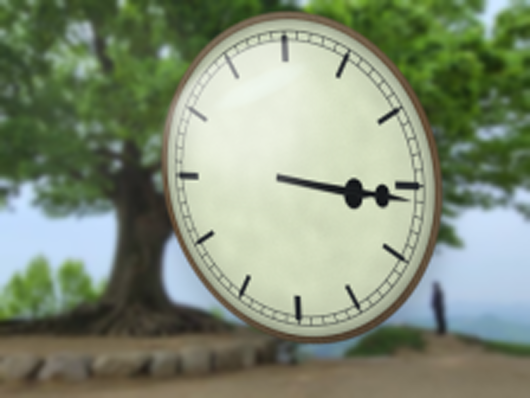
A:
3.16
